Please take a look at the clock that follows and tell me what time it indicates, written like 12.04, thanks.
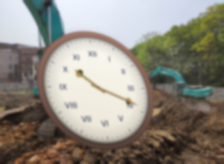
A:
10.19
